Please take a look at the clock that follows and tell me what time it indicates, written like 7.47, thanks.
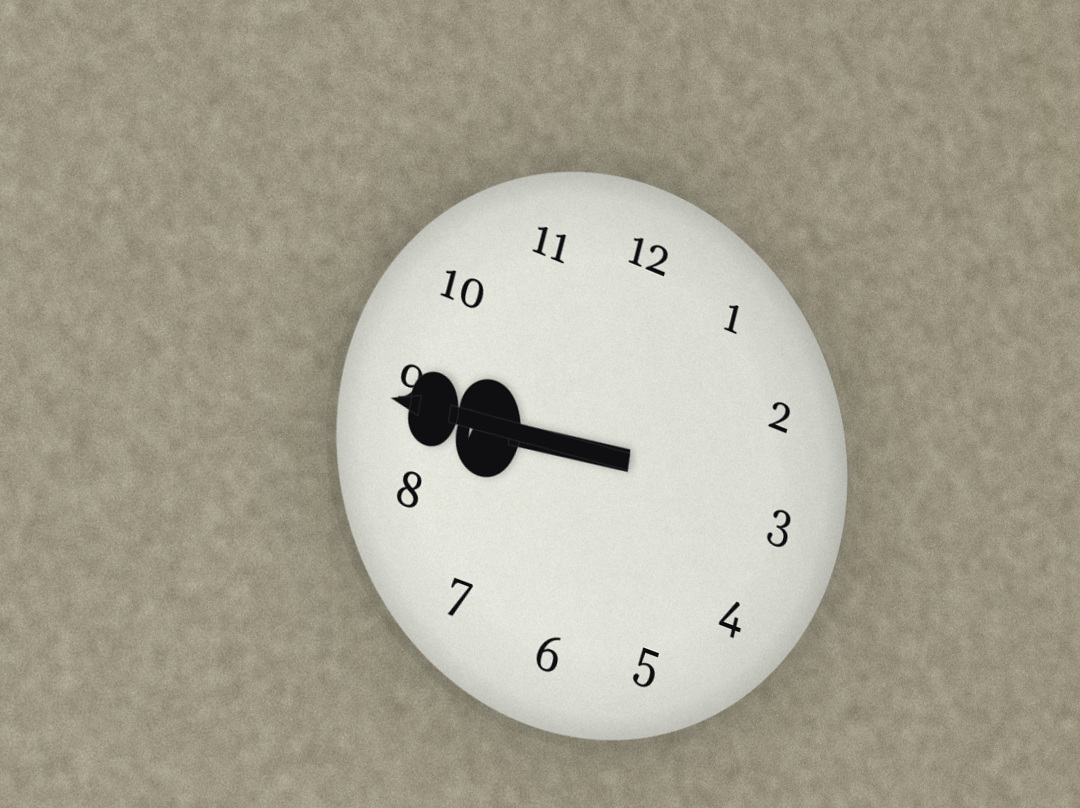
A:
8.44
